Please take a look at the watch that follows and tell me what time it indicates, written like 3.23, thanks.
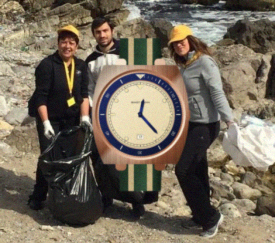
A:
12.23
